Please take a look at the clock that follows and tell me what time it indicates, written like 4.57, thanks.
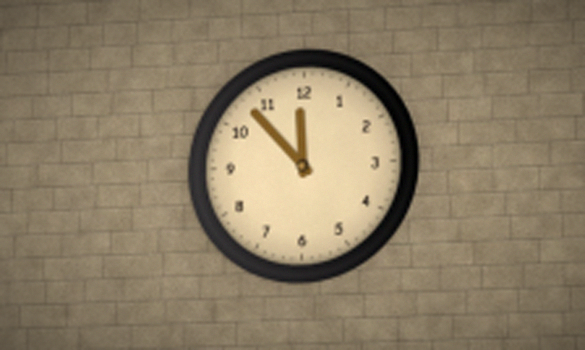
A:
11.53
